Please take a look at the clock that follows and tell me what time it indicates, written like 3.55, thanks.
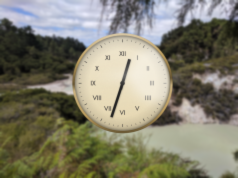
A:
12.33
